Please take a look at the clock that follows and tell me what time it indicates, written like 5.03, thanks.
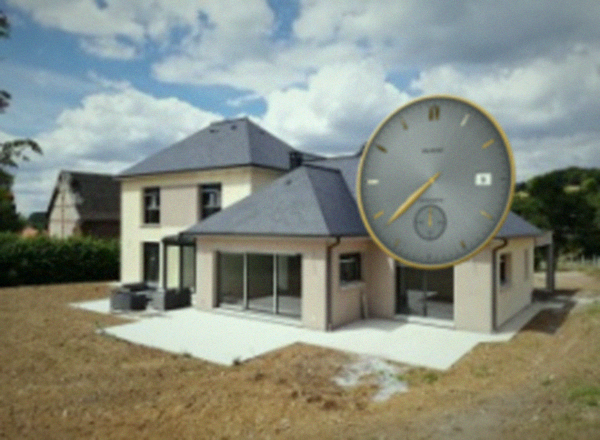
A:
7.38
